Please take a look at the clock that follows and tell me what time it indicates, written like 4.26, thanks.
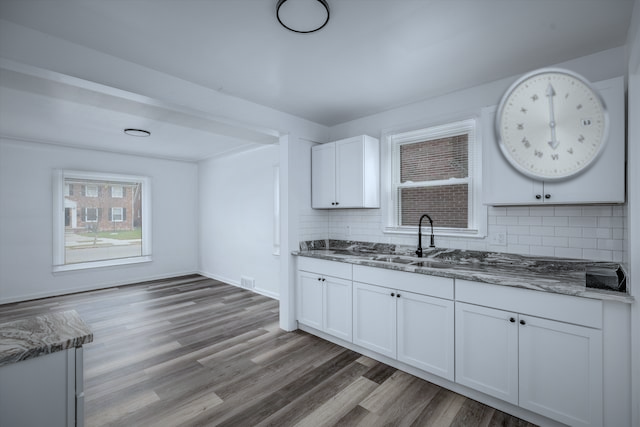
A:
6.00
